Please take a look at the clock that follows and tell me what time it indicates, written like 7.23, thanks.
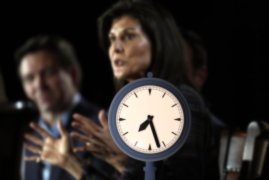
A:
7.27
